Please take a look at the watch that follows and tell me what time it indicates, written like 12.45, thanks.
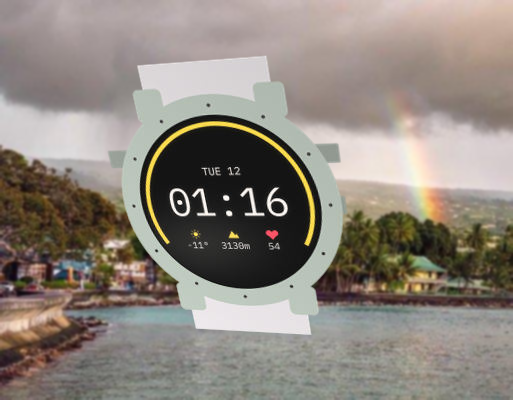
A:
1.16
